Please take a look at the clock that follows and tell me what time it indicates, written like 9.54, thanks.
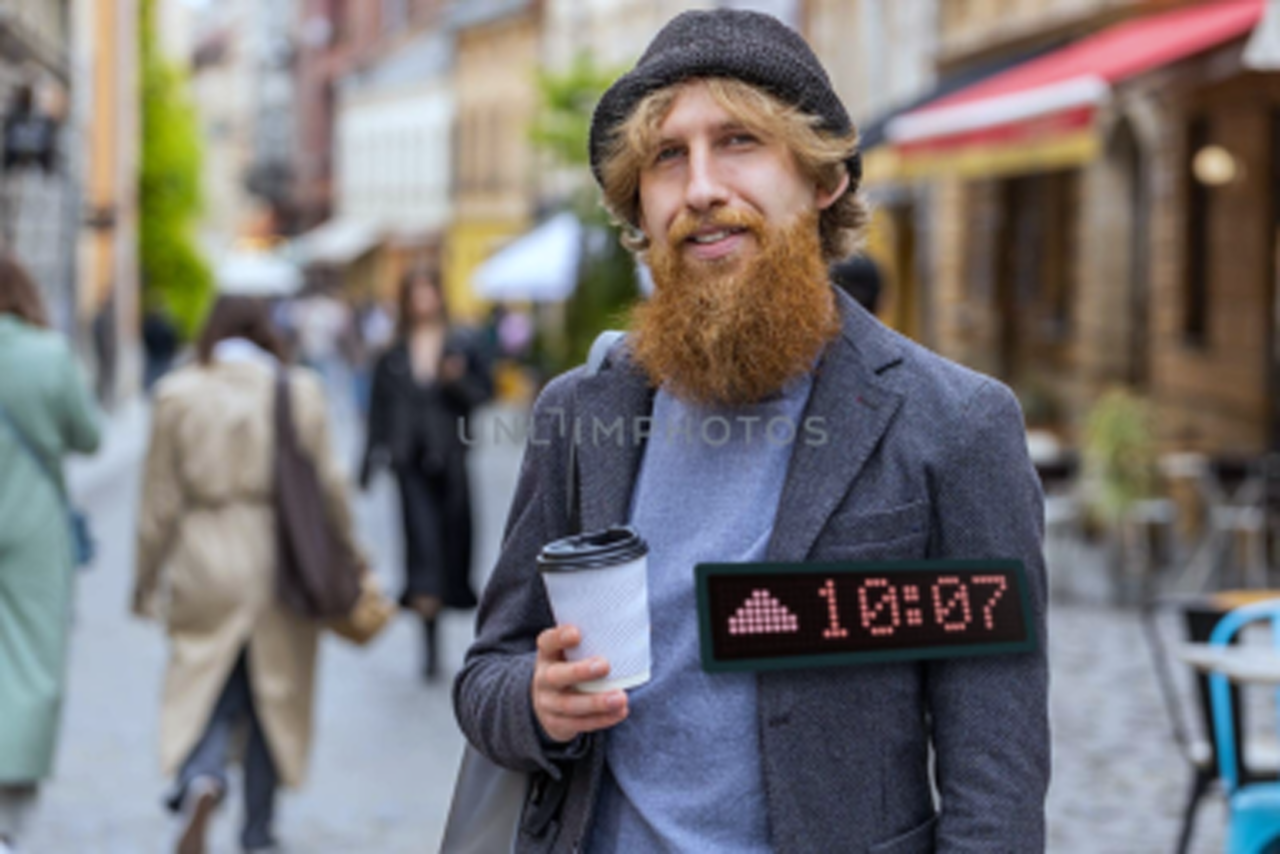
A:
10.07
